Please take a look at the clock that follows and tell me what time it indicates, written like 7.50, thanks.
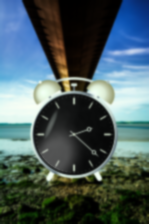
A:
2.22
